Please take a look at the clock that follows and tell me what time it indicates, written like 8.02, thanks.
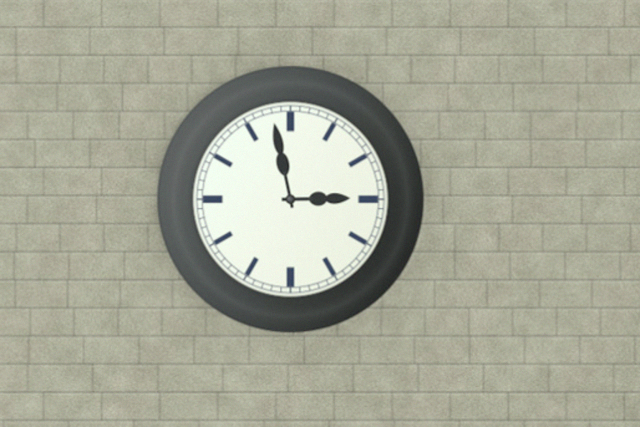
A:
2.58
